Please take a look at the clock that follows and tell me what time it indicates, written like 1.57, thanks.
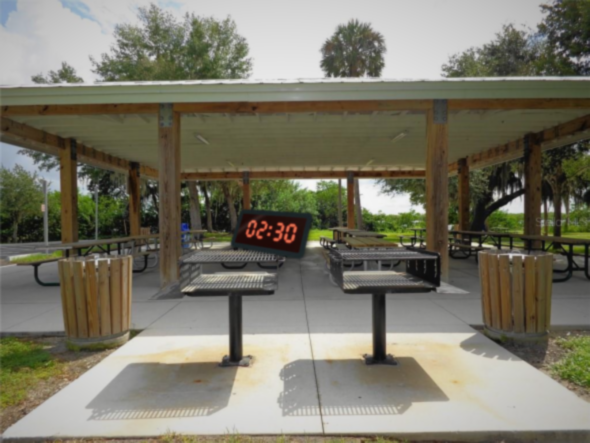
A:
2.30
